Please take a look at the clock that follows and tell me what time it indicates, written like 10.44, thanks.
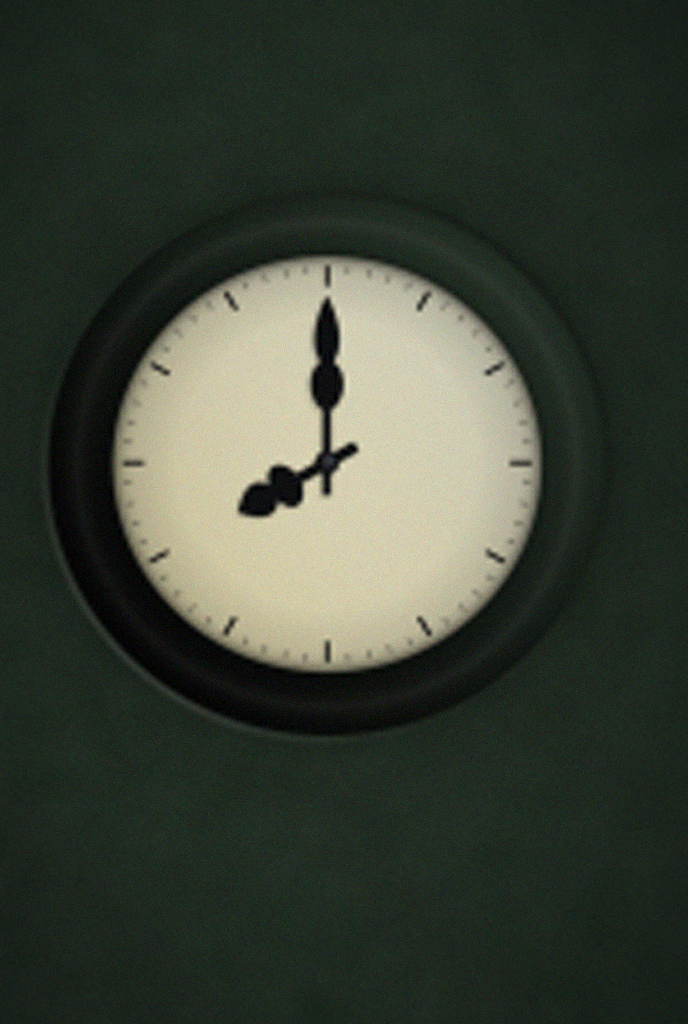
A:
8.00
